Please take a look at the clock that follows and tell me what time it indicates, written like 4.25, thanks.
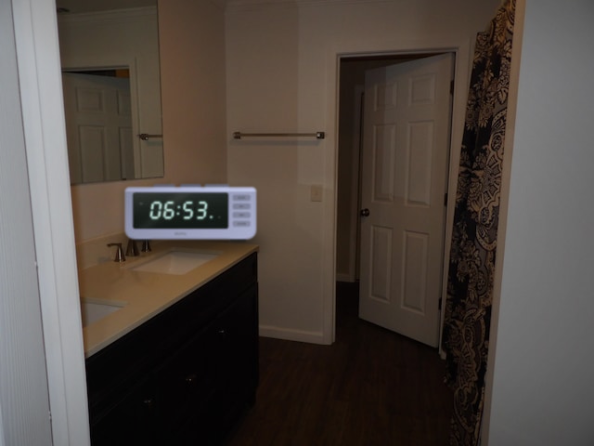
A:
6.53
